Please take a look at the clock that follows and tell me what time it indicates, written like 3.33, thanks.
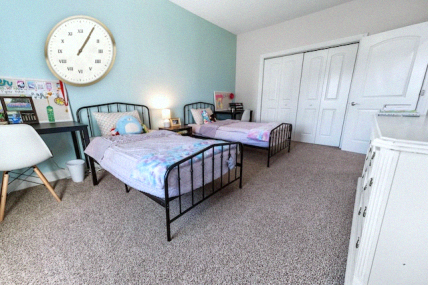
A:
1.05
